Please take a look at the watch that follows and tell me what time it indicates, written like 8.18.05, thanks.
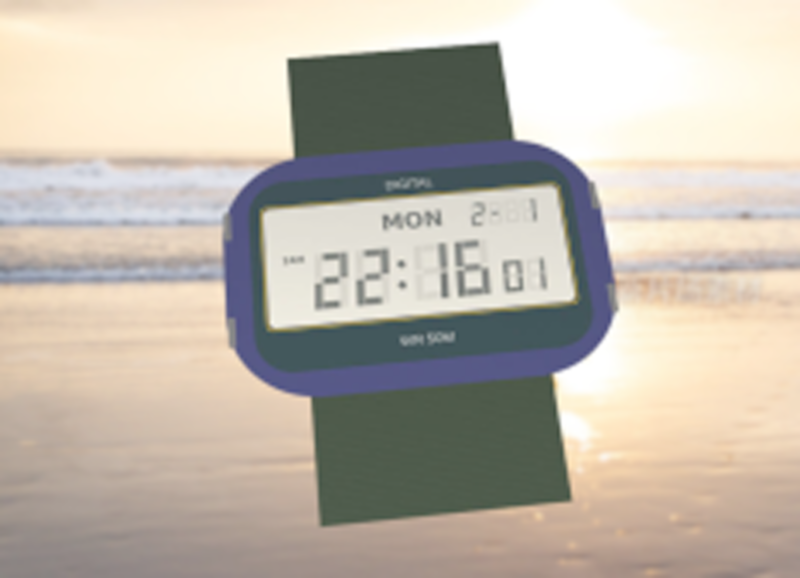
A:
22.16.01
